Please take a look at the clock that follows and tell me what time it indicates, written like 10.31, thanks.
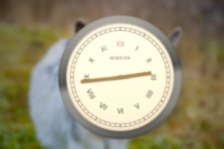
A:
2.44
